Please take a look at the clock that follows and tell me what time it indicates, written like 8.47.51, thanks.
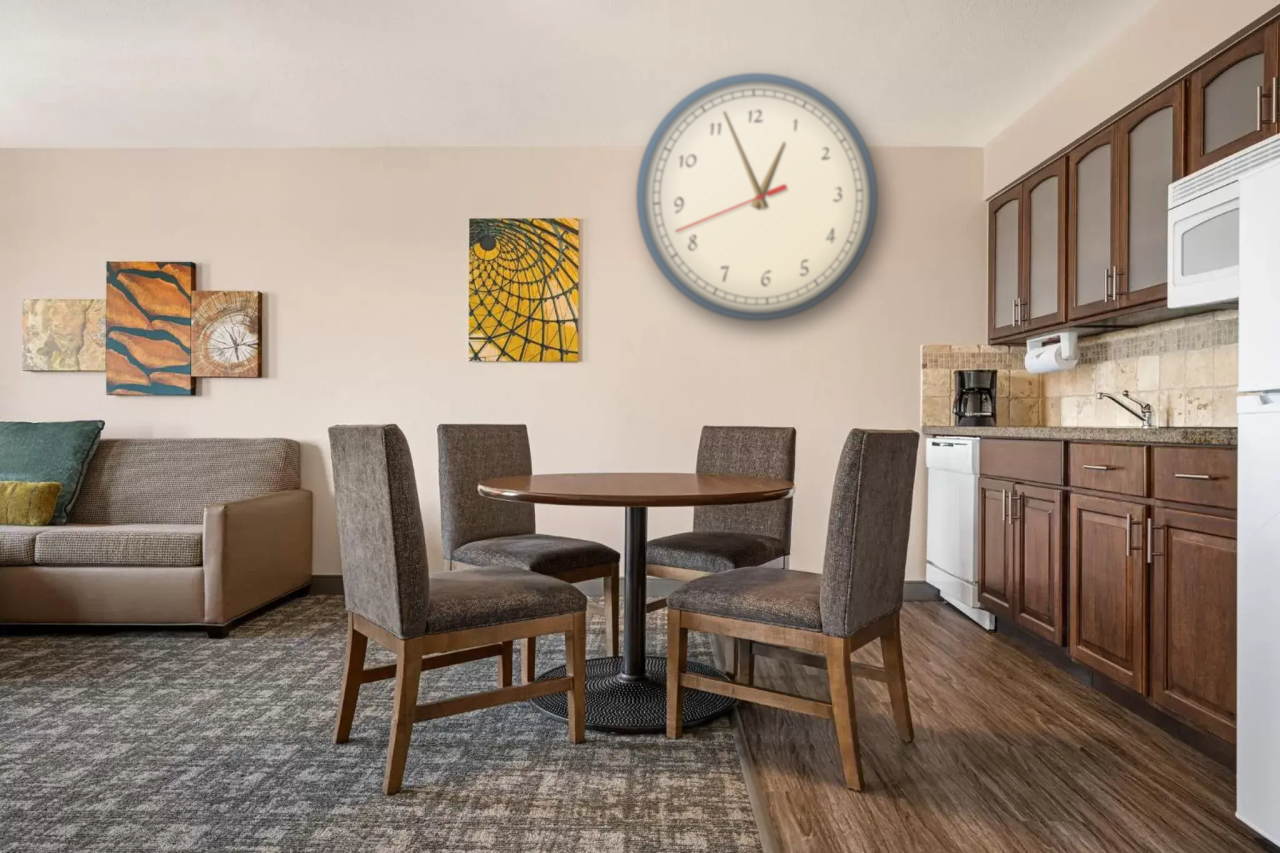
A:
12.56.42
